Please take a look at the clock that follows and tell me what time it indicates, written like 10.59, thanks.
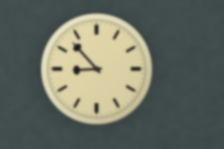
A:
8.53
